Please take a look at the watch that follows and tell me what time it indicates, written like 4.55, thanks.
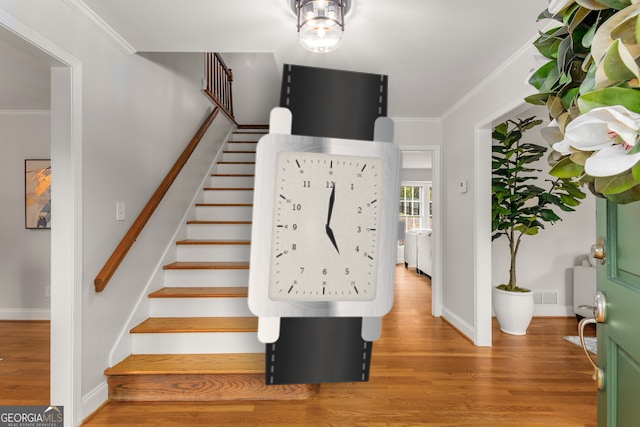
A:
5.01
